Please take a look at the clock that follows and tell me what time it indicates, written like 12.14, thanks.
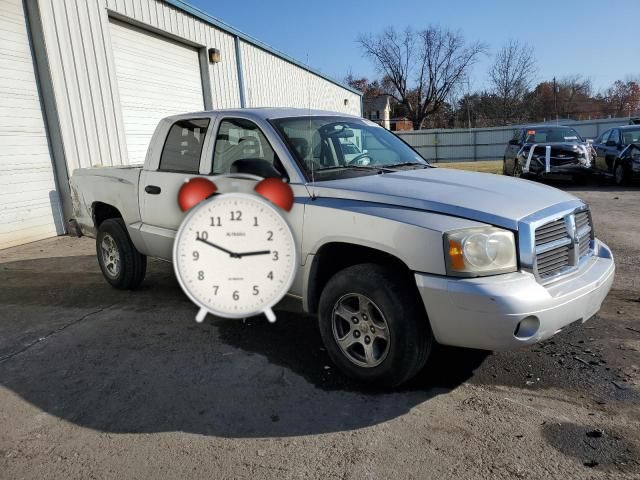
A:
2.49
